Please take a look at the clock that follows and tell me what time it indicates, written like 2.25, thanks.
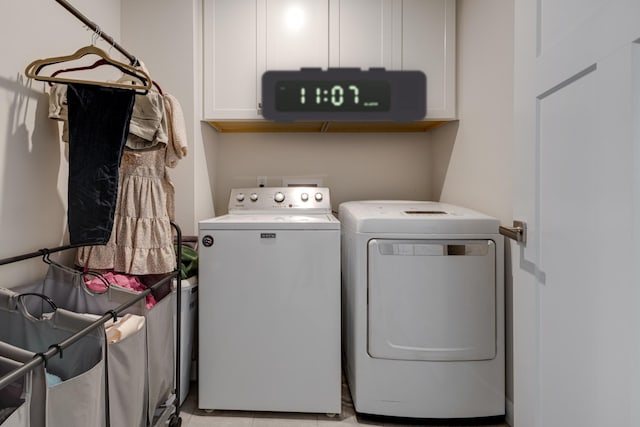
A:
11.07
